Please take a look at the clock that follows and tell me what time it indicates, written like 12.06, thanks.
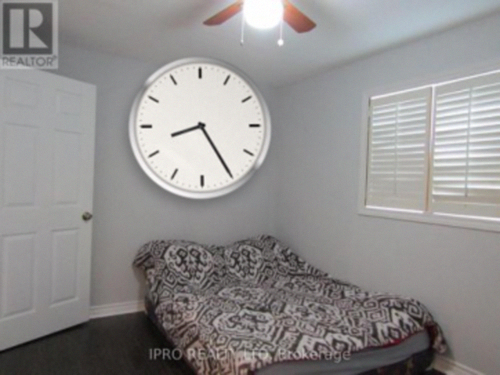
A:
8.25
